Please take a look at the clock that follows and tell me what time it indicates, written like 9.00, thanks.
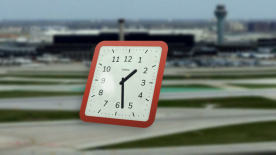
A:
1.28
